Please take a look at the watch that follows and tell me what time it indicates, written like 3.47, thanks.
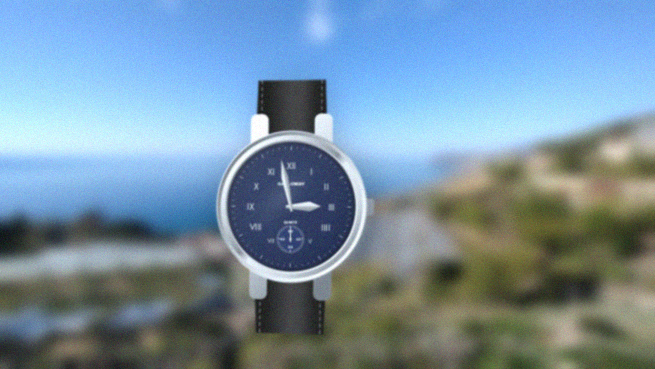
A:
2.58
